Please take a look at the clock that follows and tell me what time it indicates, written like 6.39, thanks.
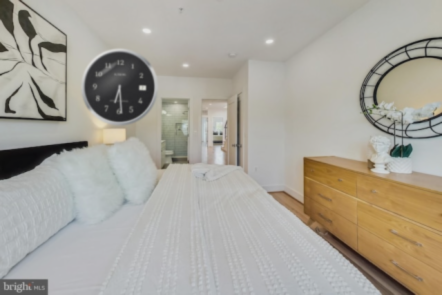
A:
6.29
